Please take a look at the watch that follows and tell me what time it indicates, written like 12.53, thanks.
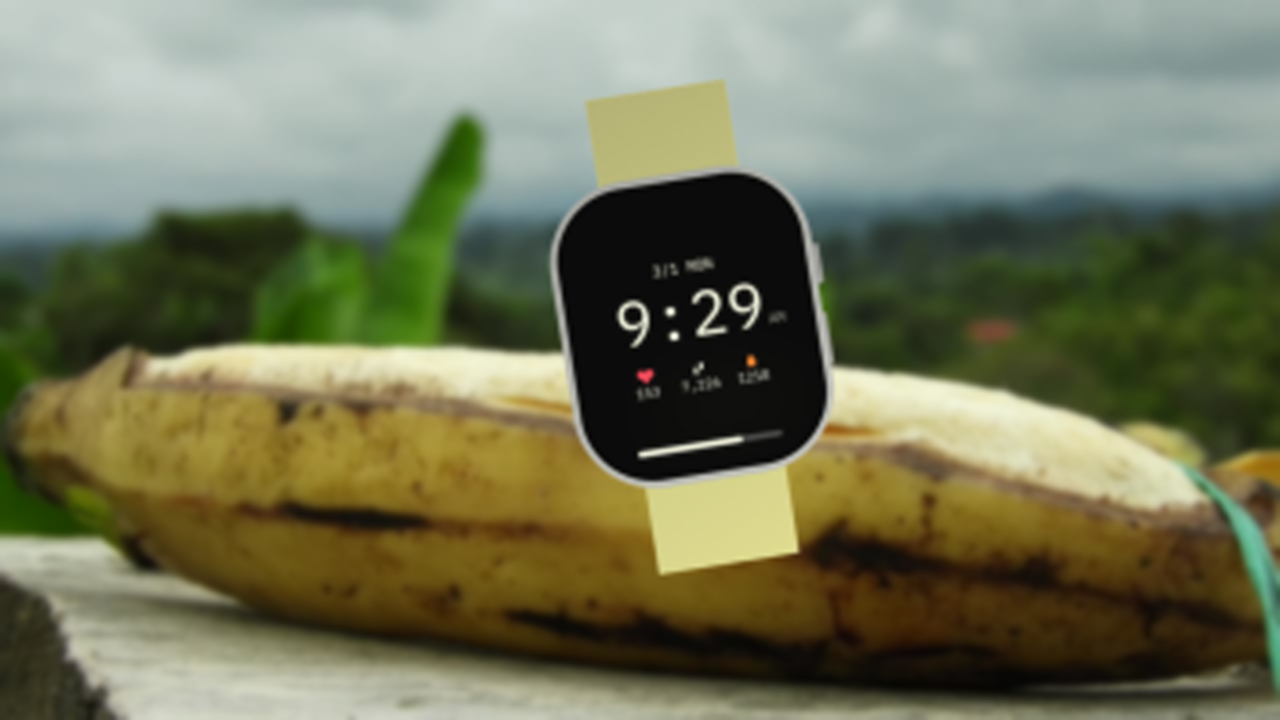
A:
9.29
